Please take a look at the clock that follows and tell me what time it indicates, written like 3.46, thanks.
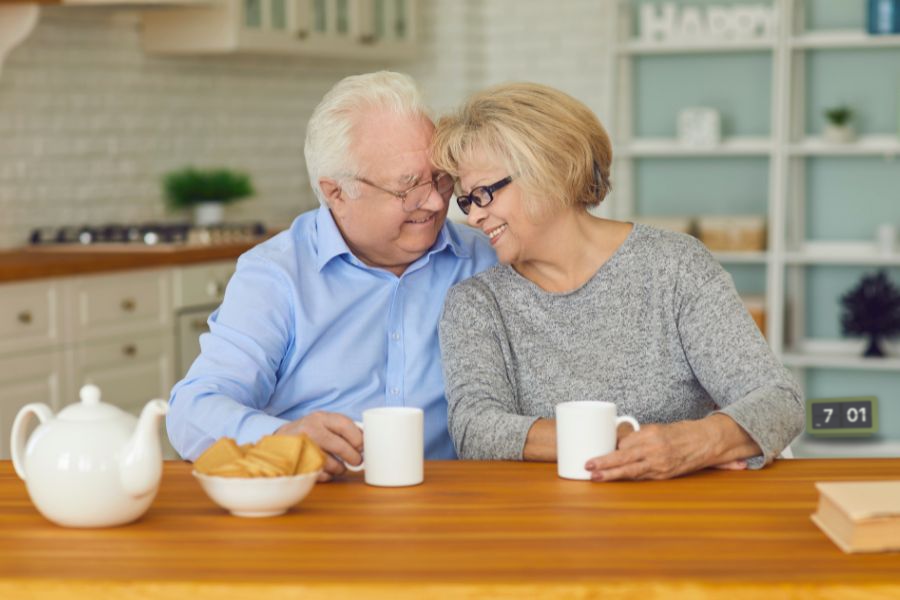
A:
7.01
